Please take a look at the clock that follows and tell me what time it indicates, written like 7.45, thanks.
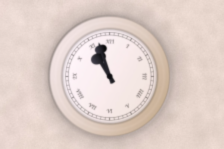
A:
10.57
